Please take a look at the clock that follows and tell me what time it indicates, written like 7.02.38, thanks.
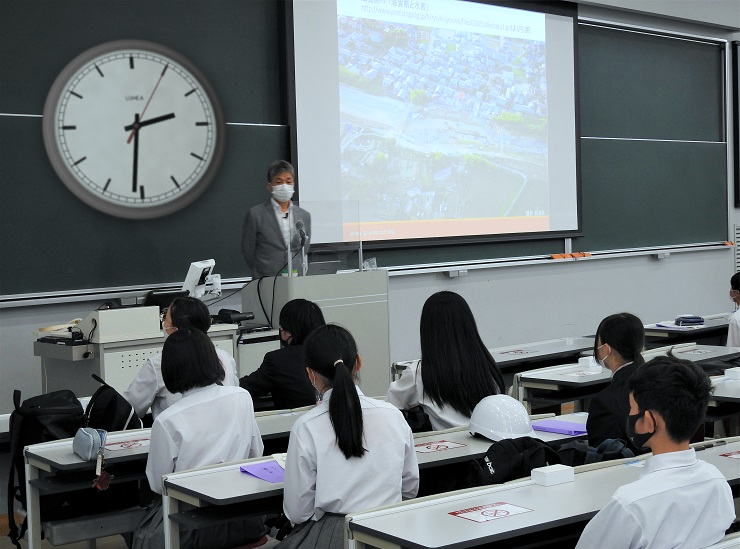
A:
2.31.05
